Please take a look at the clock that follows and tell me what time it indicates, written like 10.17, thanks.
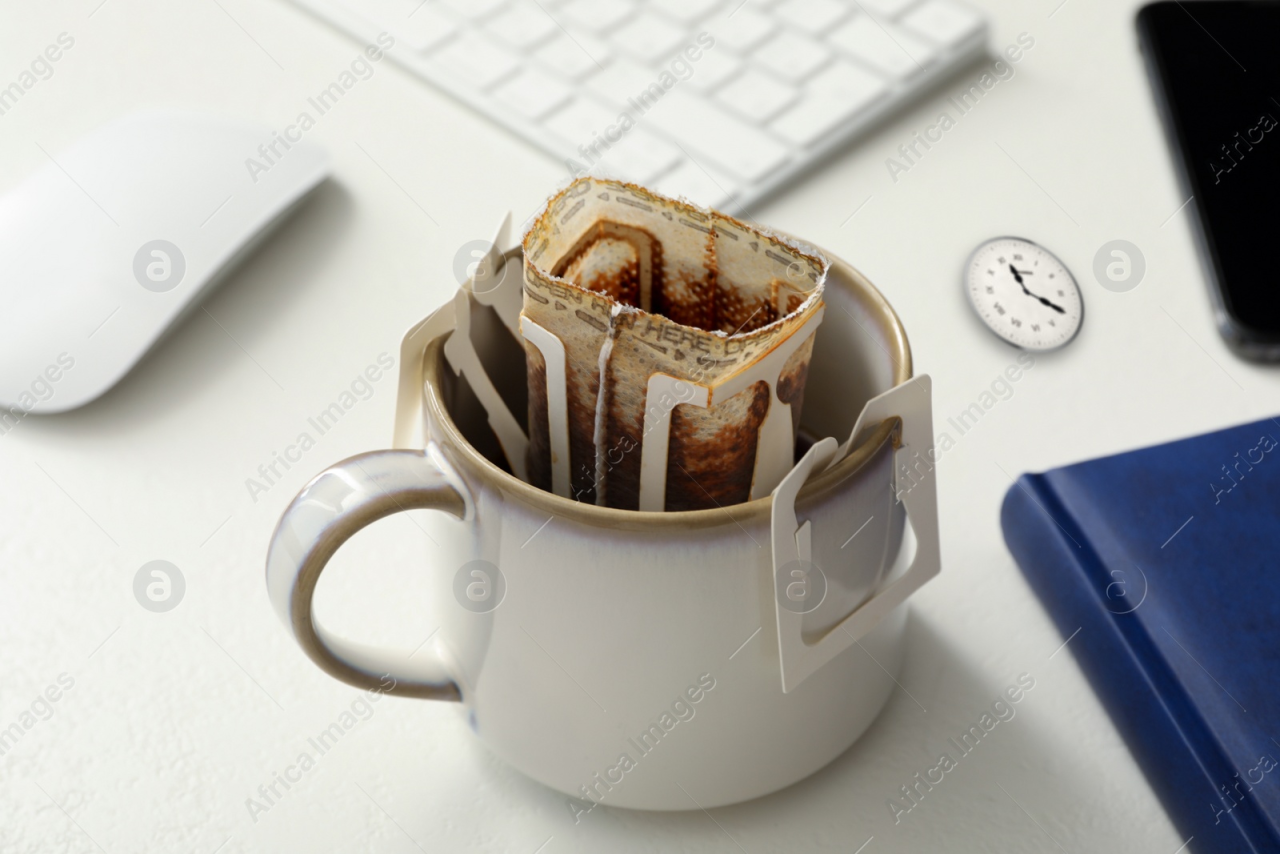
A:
11.20
